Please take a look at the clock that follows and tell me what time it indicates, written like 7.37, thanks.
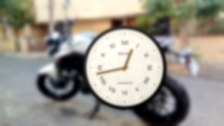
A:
12.43
